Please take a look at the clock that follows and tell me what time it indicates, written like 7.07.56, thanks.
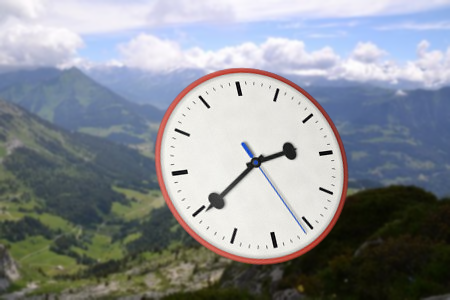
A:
2.39.26
